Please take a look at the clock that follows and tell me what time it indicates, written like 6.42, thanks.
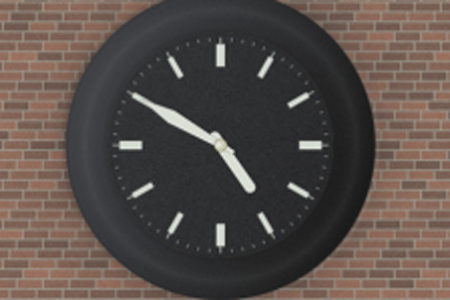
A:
4.50
